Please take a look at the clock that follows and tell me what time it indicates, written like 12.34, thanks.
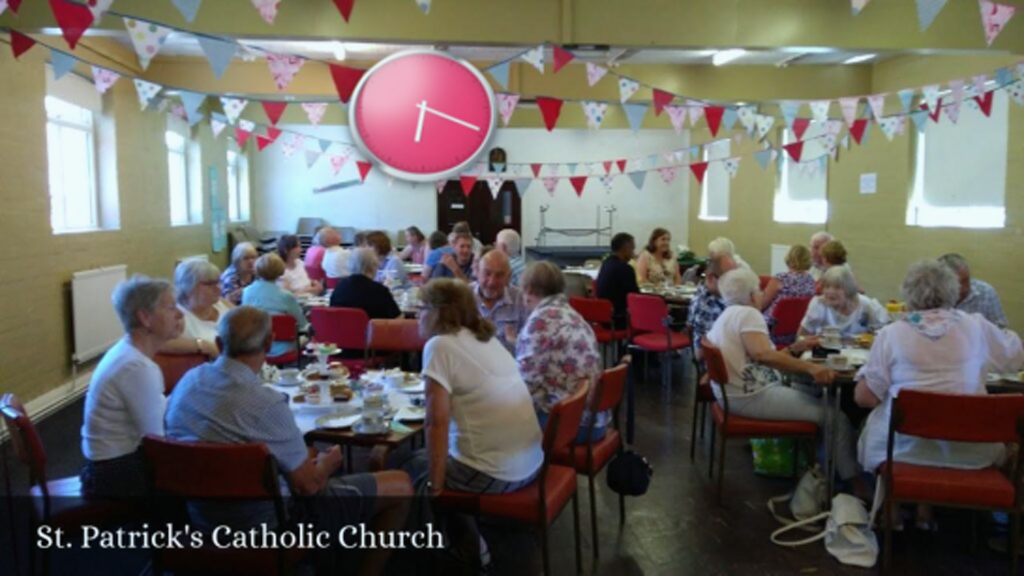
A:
6.19
